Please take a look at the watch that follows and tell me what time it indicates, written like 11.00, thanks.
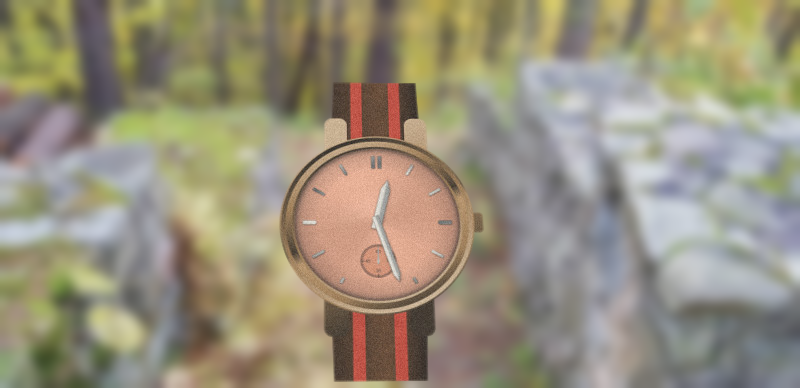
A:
12.27
